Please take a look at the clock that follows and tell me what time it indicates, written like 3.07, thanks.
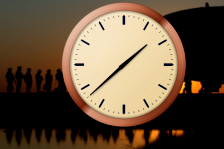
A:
1.38
